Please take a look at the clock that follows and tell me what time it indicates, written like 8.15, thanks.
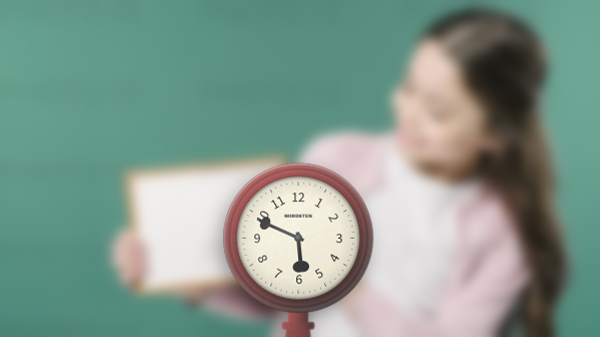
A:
5.49
